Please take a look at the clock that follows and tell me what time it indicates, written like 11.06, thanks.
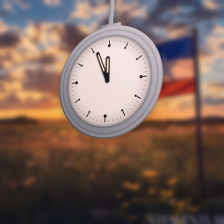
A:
11.56
